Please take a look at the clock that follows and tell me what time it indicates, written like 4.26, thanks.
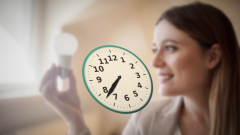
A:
7.38
